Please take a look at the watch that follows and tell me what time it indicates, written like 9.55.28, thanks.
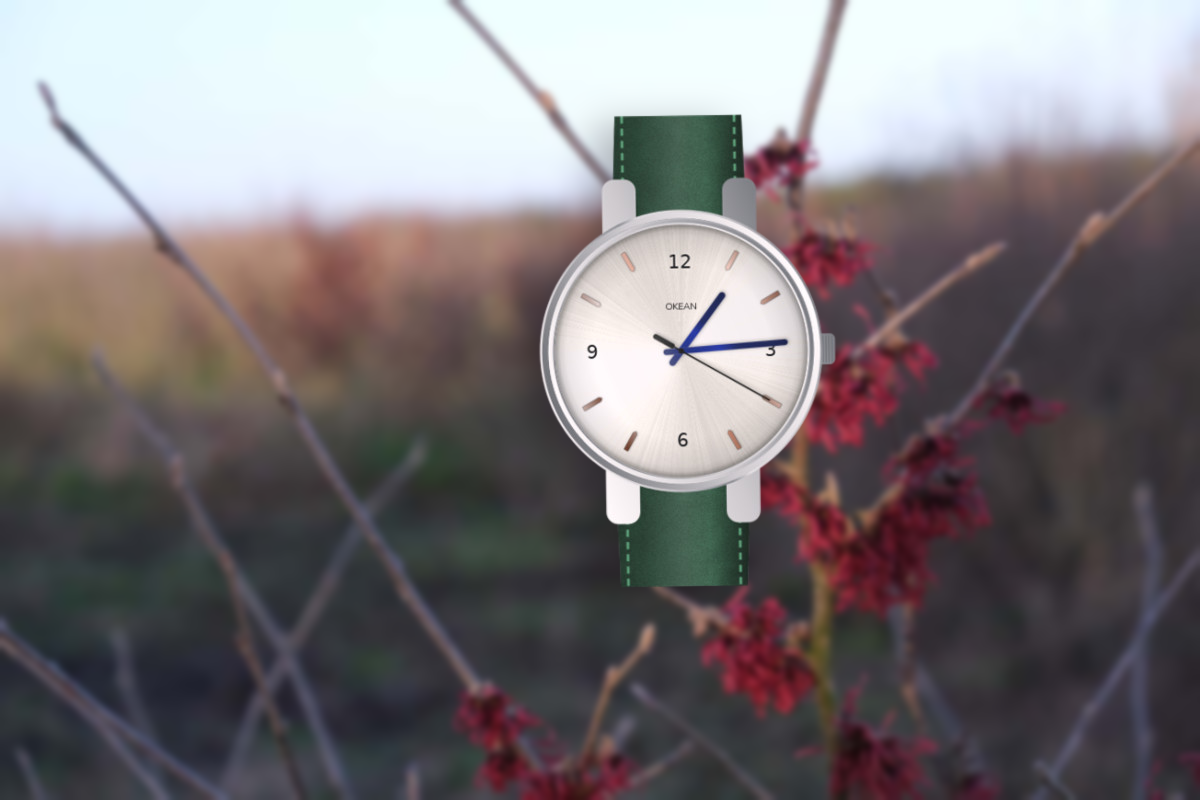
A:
1.14.20
